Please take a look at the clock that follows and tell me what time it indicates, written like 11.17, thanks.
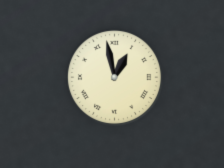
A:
12.58
